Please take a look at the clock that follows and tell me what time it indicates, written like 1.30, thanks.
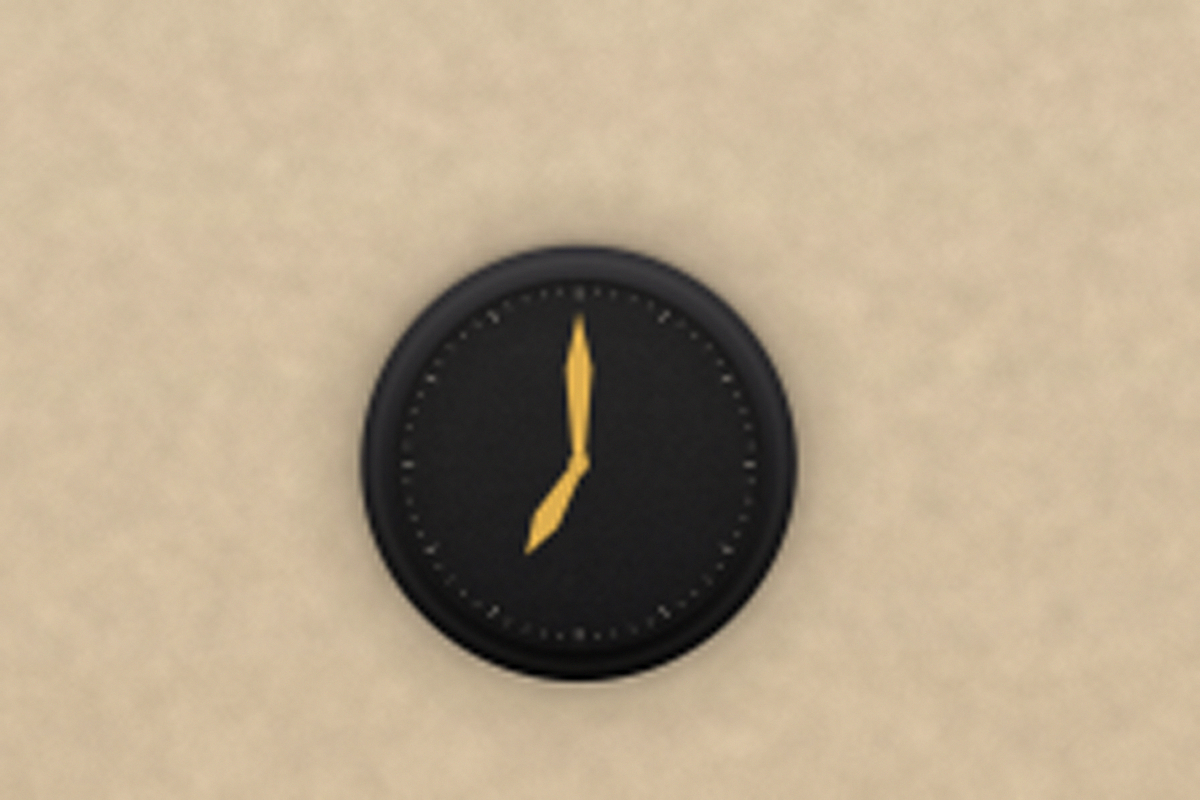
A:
7.00
